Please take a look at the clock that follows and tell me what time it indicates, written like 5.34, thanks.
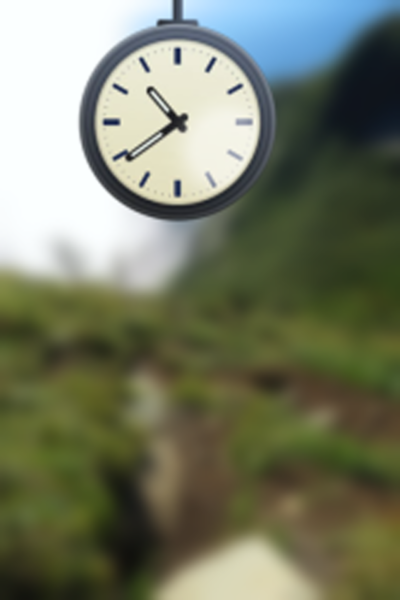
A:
10.39
